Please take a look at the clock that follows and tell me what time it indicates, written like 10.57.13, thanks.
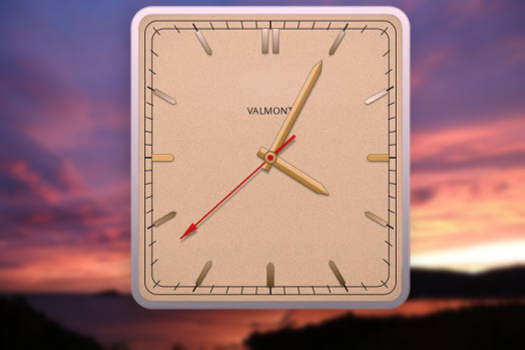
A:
4.04.38
